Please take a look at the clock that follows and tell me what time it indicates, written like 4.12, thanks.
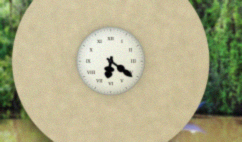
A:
6.21
